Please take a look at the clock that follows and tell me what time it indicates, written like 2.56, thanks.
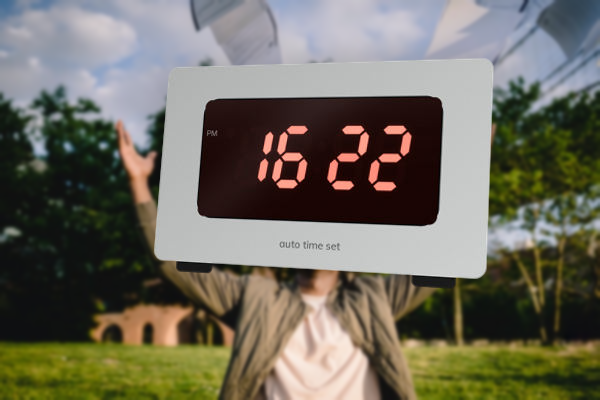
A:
16.22
